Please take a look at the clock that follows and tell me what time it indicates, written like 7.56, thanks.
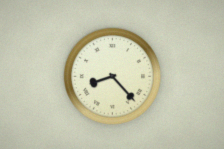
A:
8.23
